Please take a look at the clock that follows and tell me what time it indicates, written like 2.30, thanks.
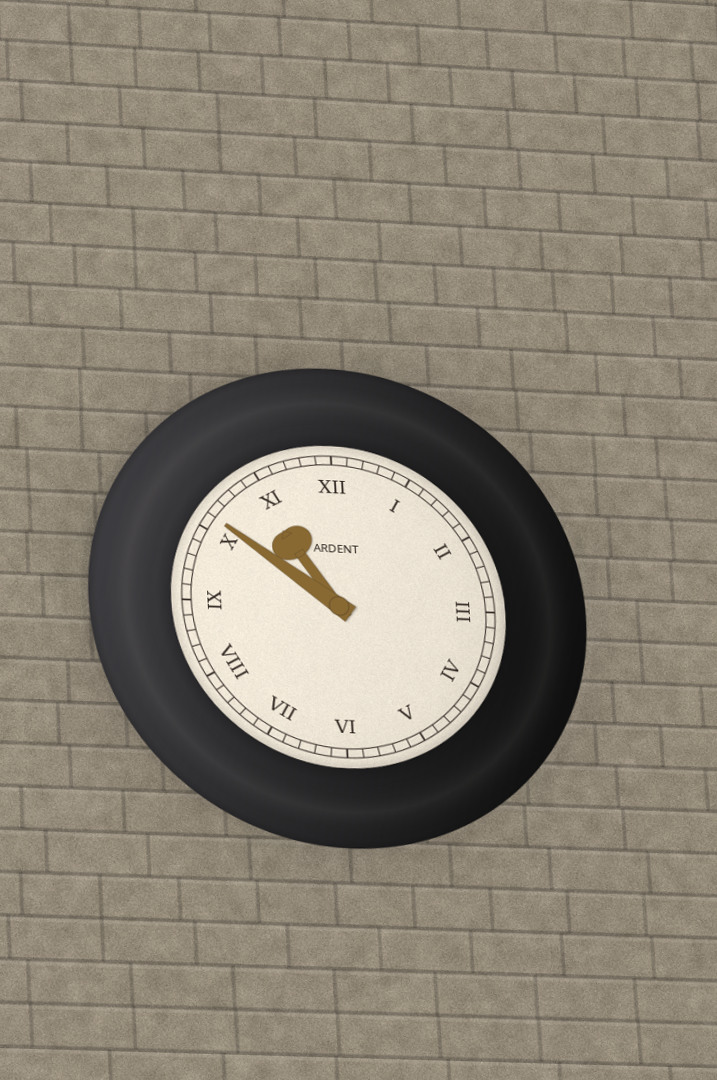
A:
10.51
